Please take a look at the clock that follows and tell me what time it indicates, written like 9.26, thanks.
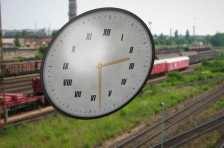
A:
2.28
